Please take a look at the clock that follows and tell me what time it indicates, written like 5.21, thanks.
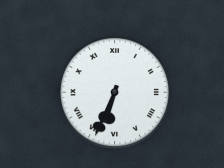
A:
6.34
